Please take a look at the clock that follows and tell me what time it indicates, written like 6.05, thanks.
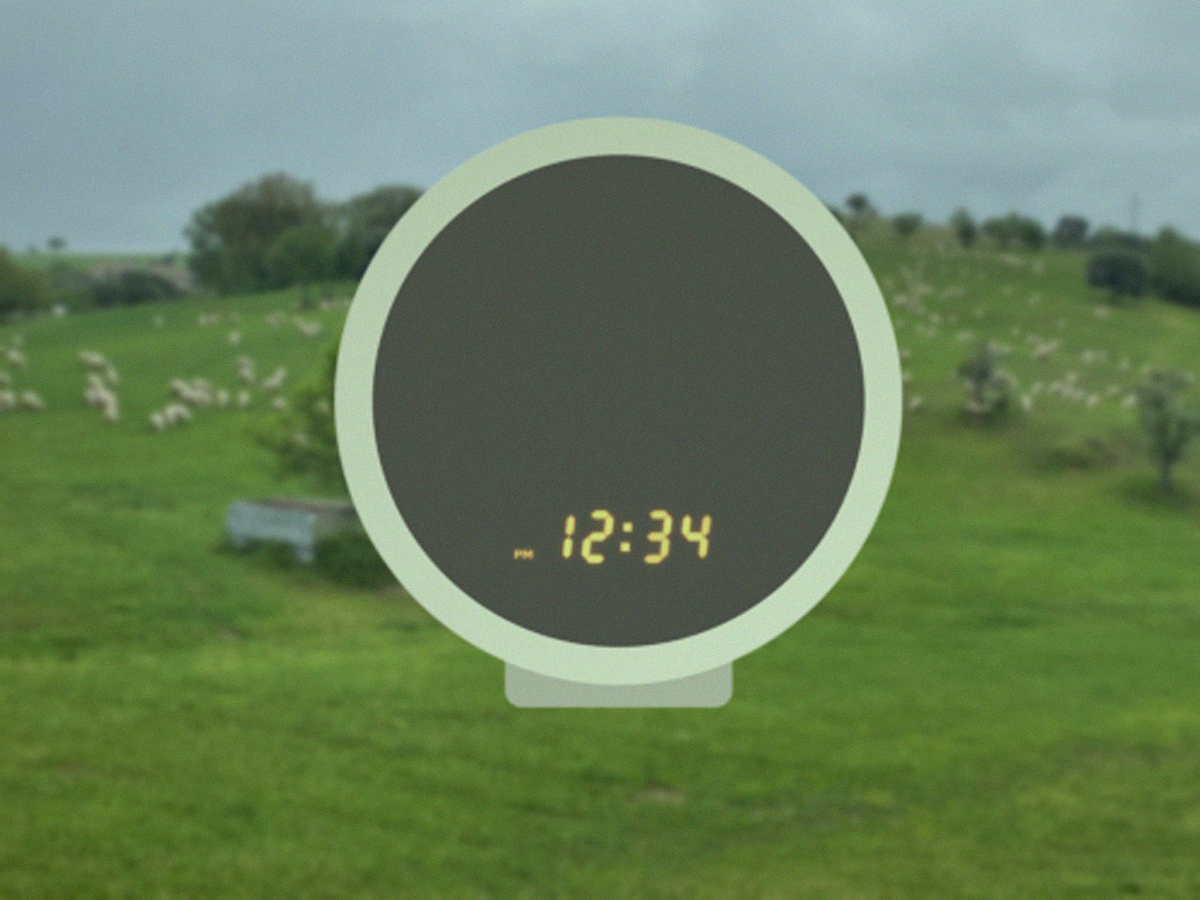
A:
12.34
